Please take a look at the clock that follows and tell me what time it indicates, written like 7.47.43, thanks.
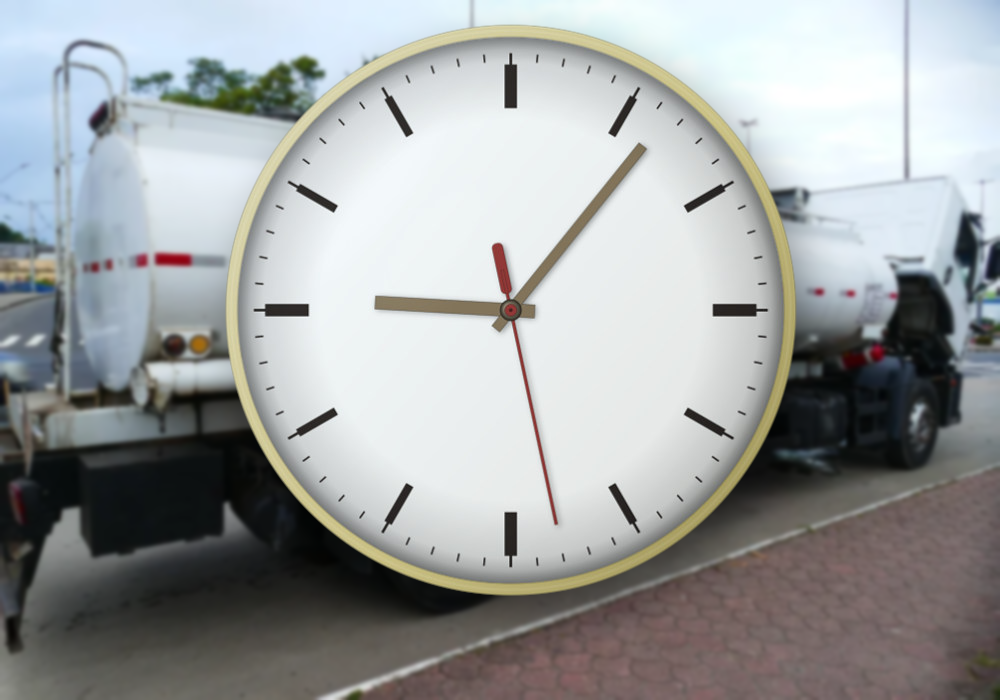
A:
9.06.28
